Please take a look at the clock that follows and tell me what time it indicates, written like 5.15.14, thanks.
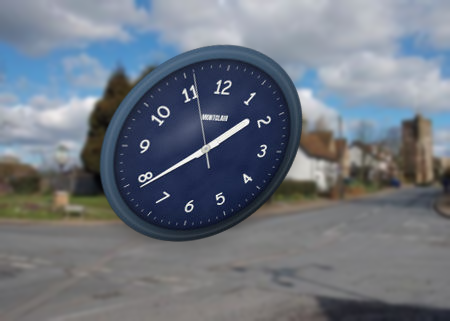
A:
1.38.56
